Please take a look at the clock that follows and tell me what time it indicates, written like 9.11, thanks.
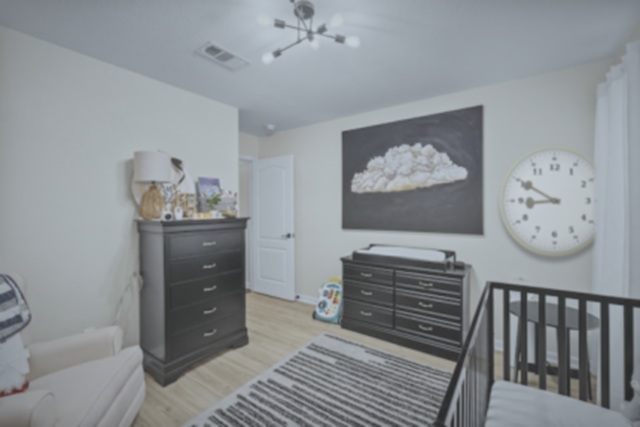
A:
8.50
